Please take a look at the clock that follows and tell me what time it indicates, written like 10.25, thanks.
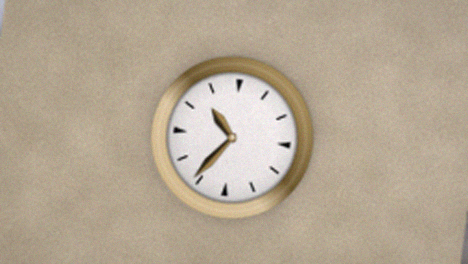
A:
10.36
